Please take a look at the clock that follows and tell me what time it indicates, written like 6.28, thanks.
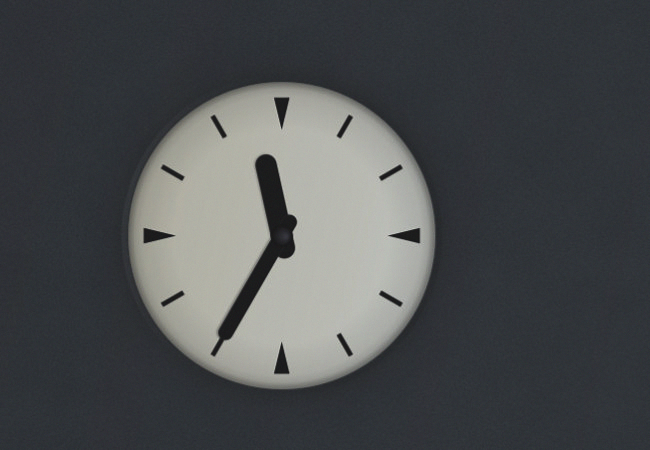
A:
11.35
